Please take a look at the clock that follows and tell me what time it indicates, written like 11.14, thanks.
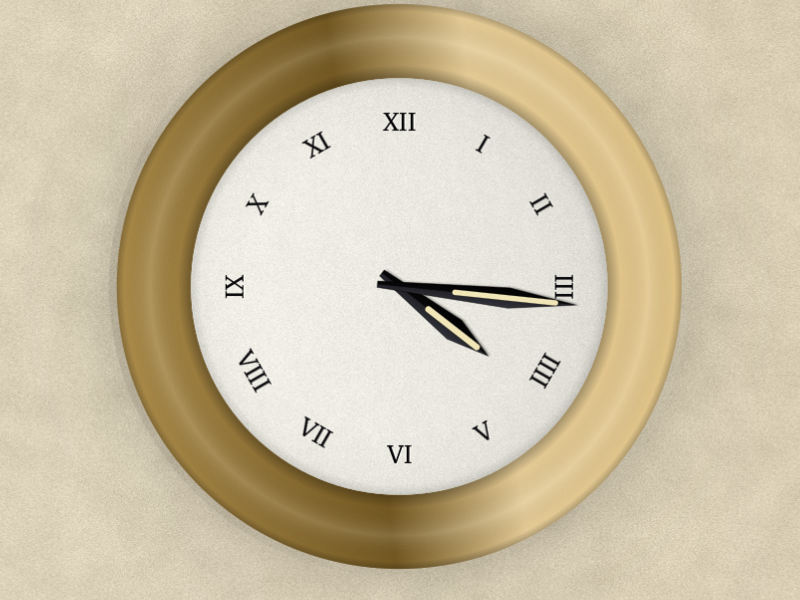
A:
4.16
